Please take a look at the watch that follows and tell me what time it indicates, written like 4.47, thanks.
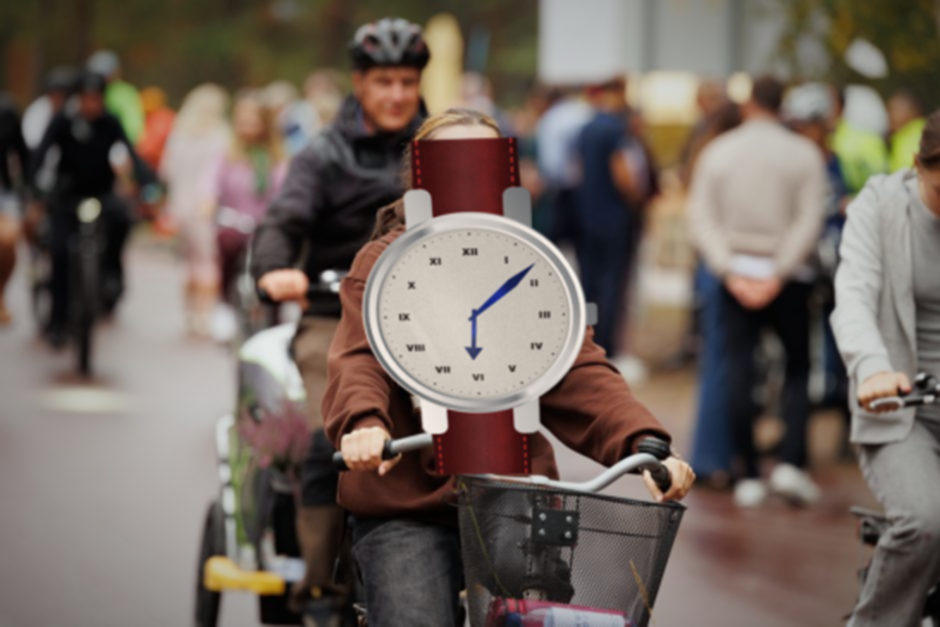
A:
6.08
